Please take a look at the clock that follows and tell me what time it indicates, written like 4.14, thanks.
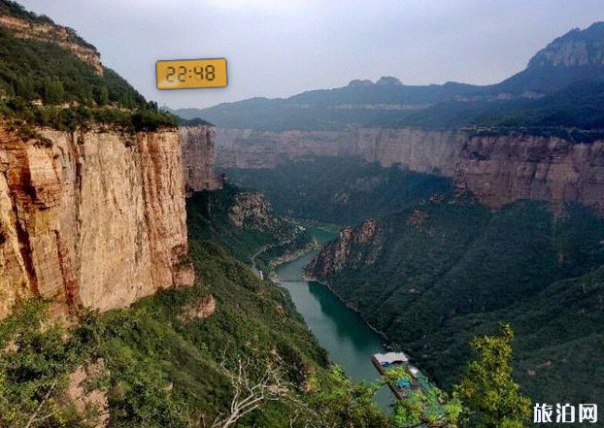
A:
22.48
